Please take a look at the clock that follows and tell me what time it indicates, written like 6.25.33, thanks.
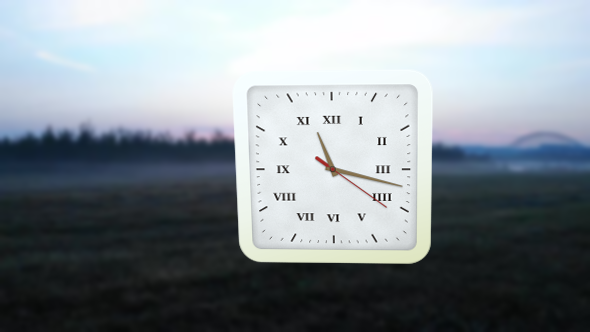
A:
11.17.21
